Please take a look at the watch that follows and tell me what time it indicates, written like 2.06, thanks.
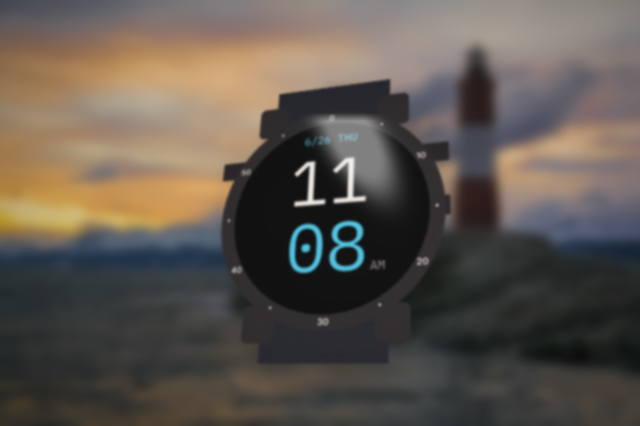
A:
11.08
